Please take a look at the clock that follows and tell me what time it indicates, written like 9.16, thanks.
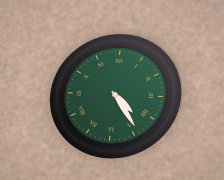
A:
4.24
